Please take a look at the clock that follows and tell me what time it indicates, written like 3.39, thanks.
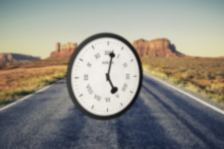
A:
5.02
